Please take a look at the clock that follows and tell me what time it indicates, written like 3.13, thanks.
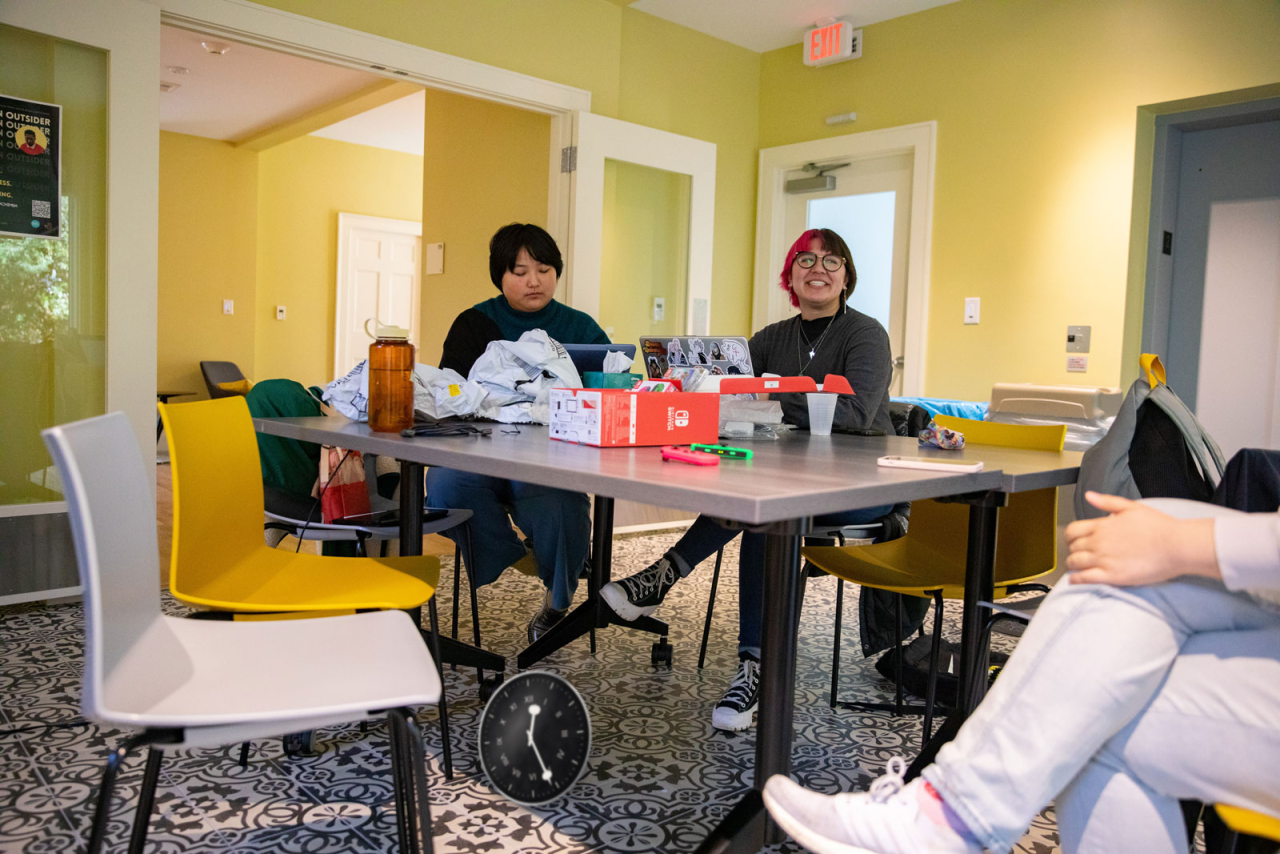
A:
12.26
